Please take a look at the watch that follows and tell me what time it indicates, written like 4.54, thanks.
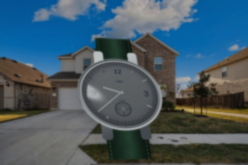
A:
9.38
